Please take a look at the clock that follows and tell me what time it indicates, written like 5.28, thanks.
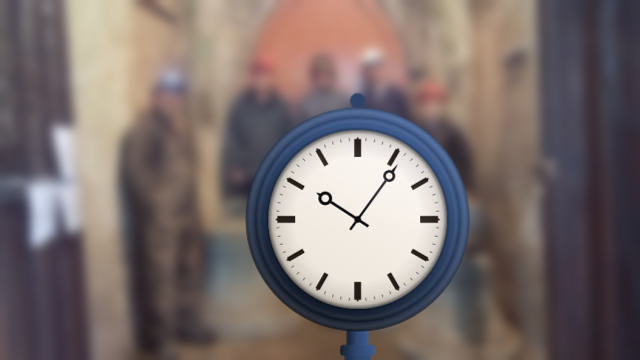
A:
10.06
